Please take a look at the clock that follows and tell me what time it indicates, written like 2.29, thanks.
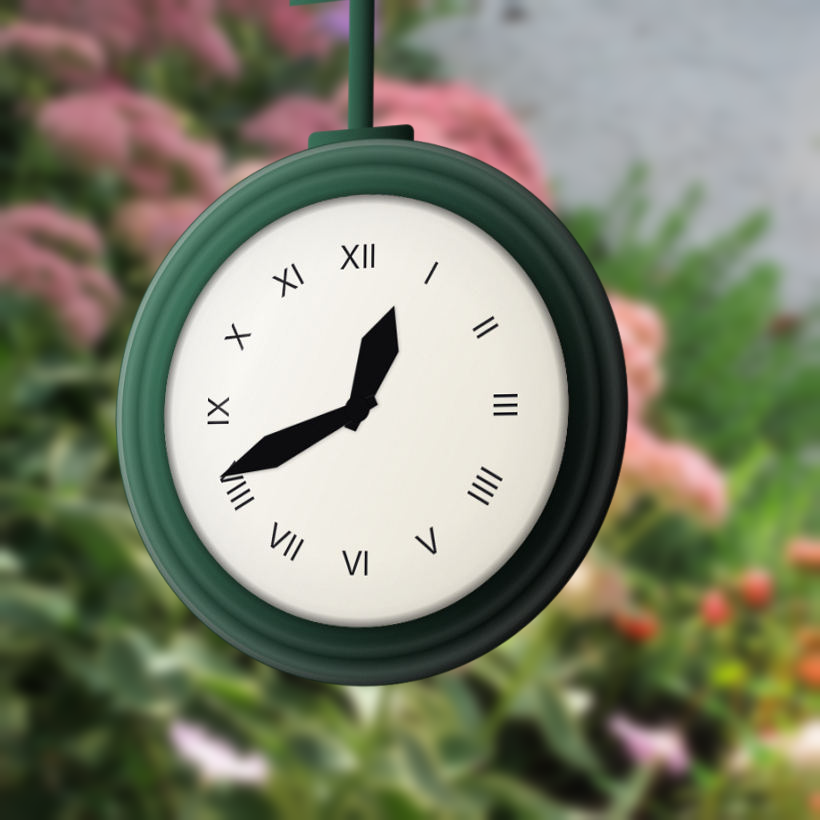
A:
12.41
